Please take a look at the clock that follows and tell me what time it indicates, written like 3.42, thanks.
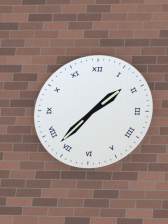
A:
1.37
